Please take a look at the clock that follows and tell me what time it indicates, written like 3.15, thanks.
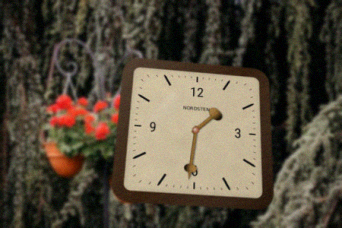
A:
1.31
